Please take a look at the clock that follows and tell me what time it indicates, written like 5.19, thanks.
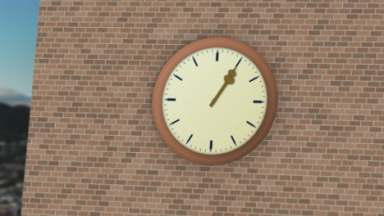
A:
1.05
